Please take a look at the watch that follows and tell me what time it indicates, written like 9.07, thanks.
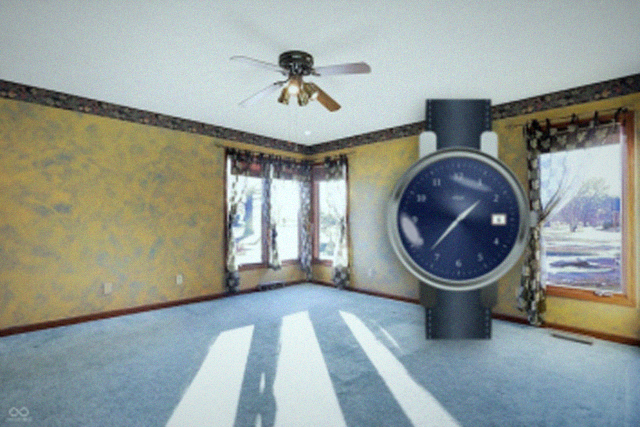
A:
1.37
